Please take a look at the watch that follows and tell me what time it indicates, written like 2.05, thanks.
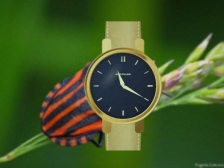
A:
11.20
